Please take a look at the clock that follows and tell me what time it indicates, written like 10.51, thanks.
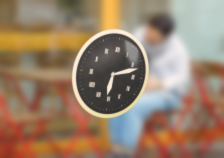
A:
6.12
